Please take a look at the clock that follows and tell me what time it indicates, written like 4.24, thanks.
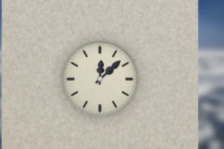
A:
12.08
